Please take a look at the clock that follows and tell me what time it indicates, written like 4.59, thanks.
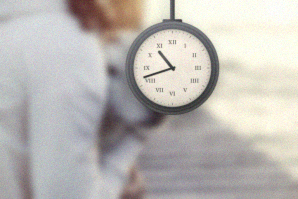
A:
10.42
